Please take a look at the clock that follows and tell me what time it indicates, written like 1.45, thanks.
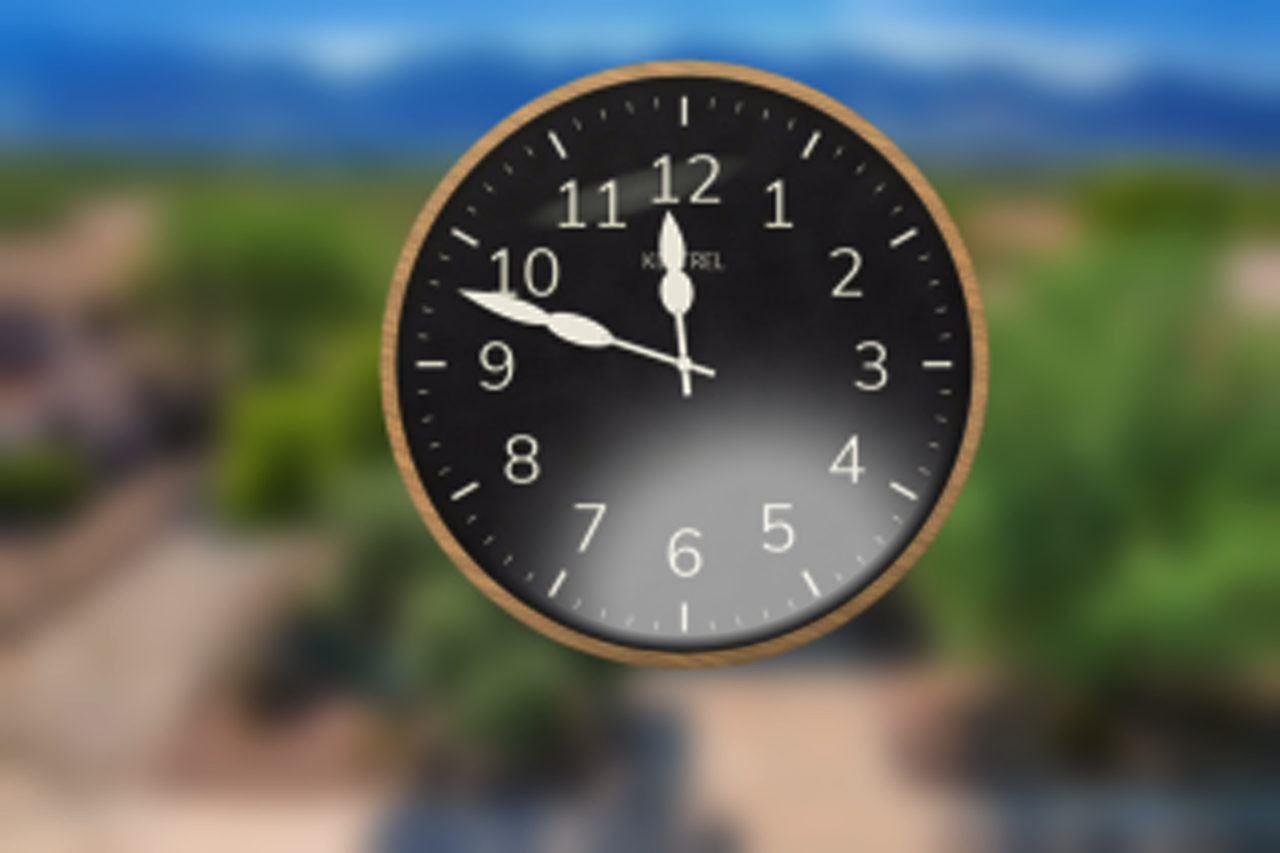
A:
11.48
